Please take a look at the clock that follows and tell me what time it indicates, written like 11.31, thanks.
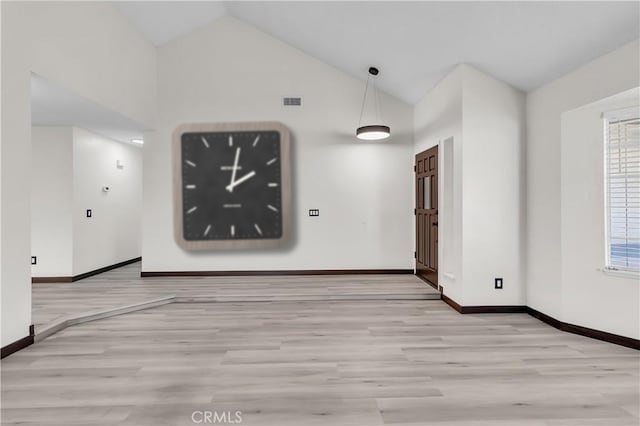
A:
2.02
